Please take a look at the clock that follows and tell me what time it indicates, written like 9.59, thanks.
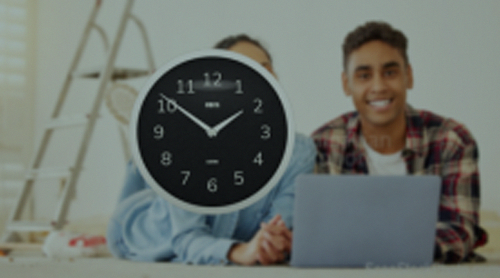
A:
1.51
